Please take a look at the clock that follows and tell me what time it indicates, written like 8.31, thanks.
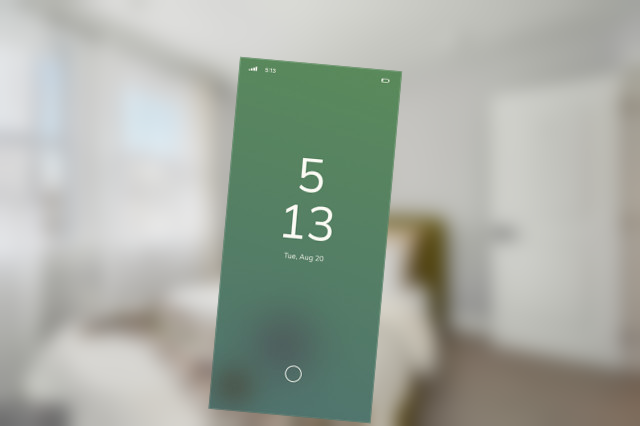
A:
5.13
